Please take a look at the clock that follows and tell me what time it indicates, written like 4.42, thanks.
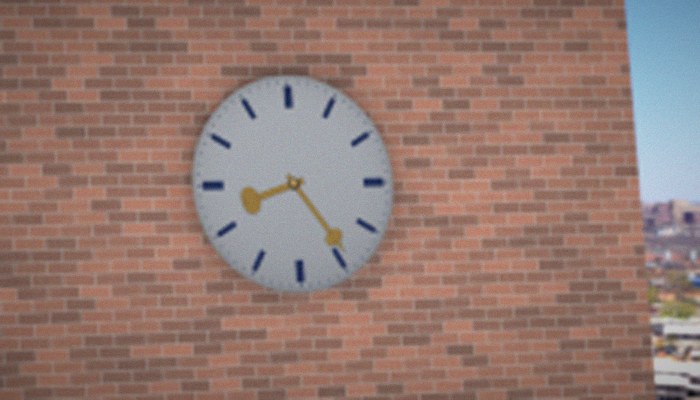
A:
8.24
